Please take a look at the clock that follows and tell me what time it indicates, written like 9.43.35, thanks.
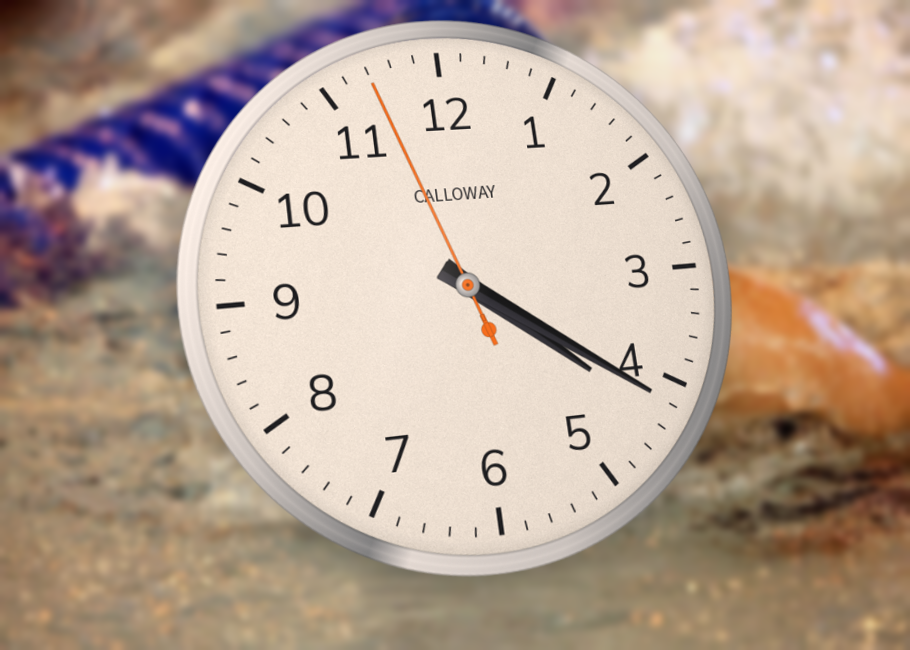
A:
4.20.57
